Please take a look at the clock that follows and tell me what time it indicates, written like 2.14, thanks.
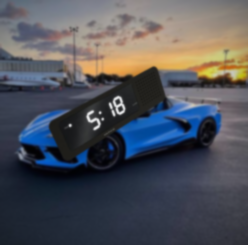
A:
5.18
